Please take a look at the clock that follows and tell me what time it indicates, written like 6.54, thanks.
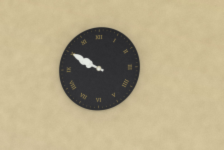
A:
9.50
